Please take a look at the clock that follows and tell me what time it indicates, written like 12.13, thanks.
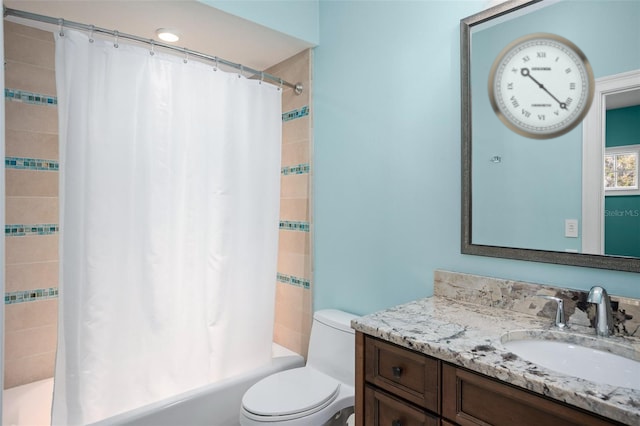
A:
10.22
